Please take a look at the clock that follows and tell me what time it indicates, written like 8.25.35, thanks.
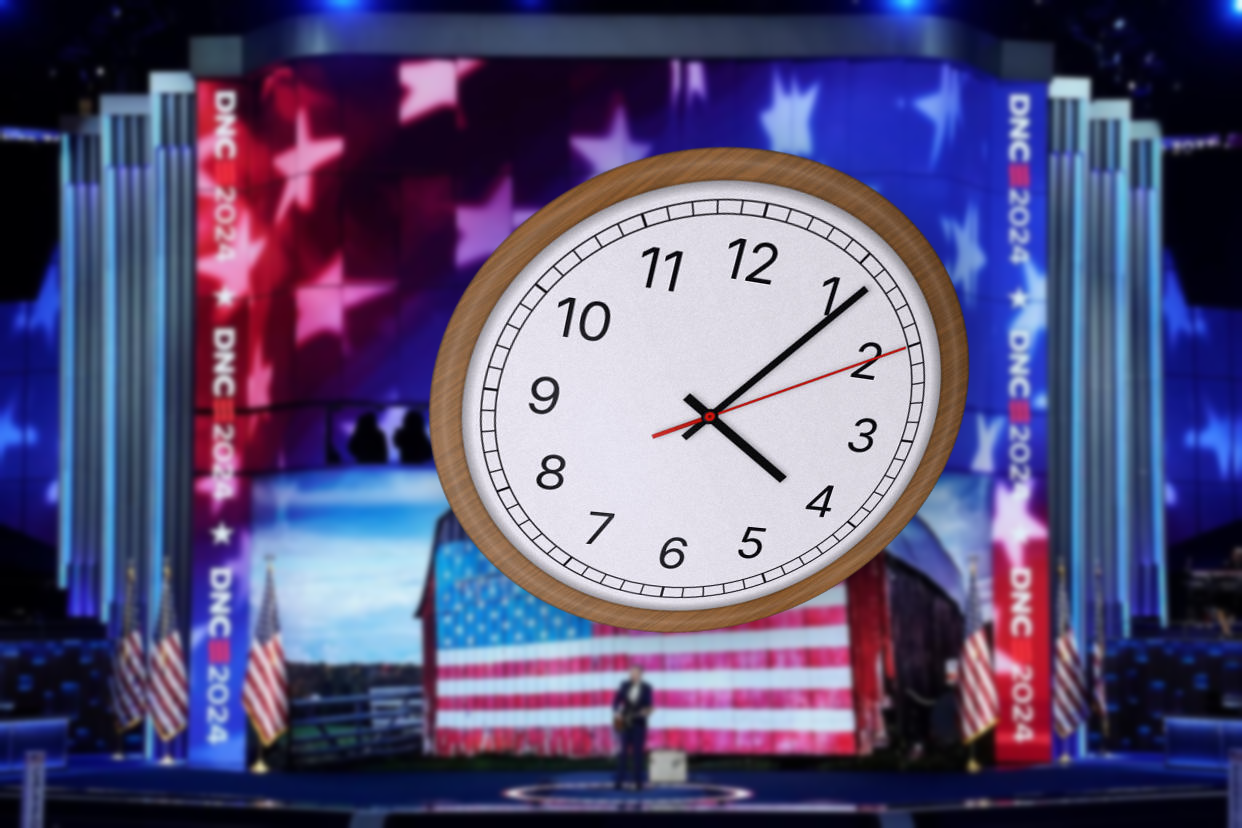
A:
4.06.10
